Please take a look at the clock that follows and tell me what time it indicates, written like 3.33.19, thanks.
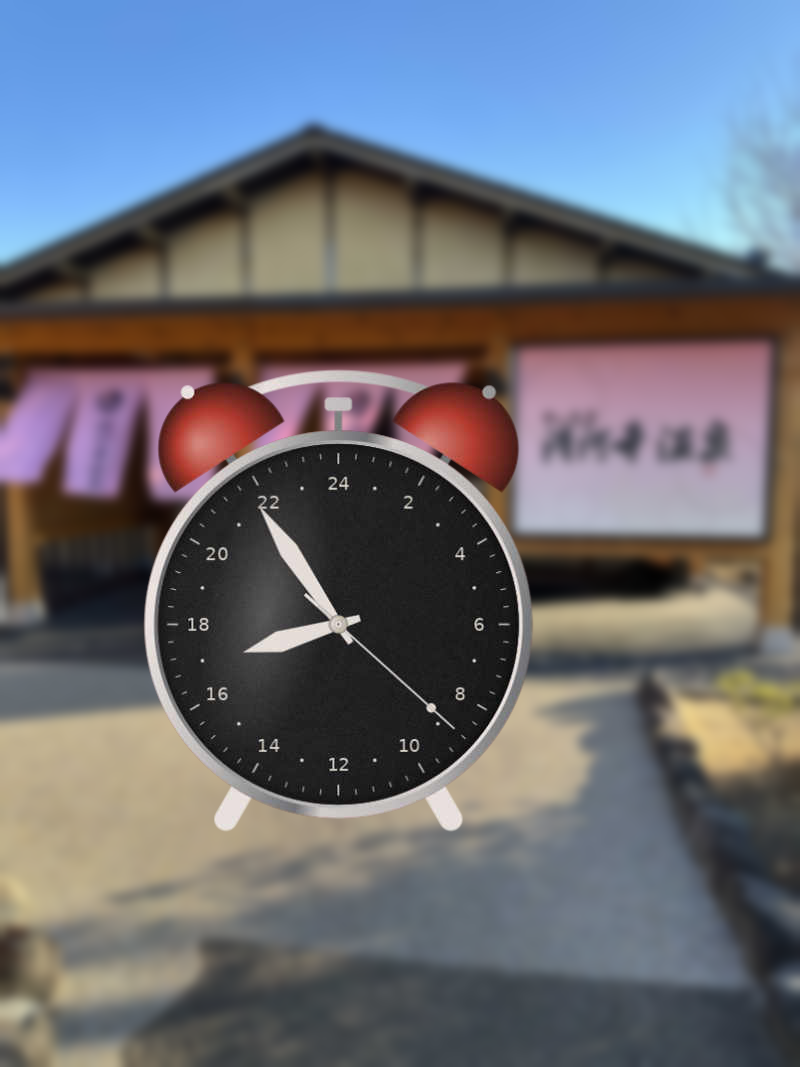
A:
16.54.22
